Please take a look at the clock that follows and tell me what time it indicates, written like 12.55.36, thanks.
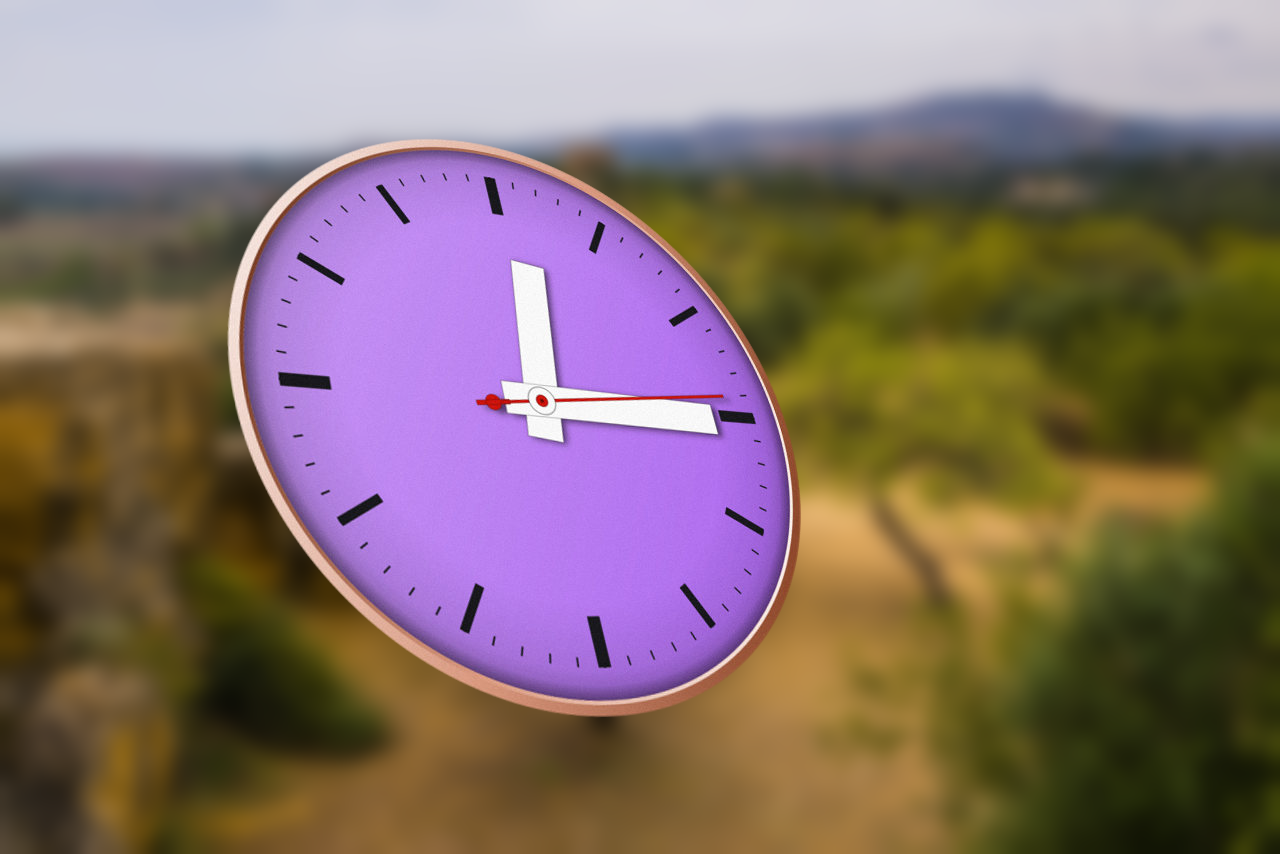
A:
12.15.14
